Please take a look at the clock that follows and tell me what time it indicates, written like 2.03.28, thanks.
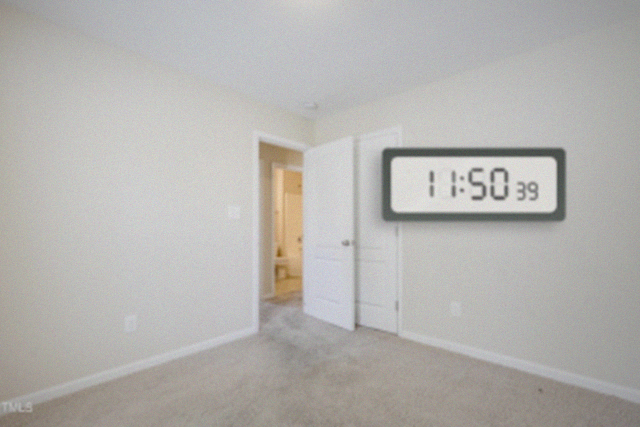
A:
11.50.39
